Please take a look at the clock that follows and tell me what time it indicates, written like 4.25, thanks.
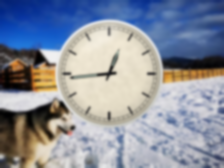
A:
12.44
